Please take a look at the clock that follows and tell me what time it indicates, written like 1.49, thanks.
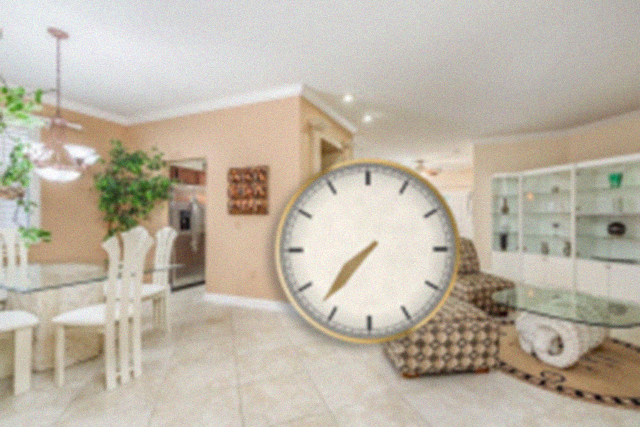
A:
7.37
